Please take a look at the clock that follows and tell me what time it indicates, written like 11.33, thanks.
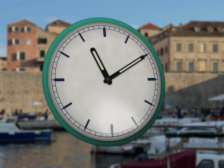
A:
11.10
